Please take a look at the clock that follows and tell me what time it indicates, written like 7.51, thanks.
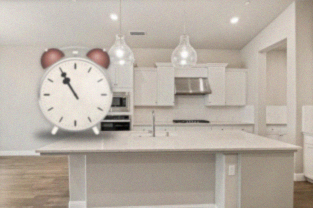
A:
10.55
